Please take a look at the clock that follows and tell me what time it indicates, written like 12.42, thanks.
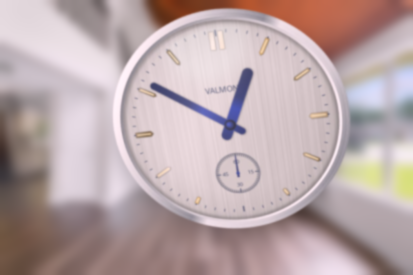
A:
12.51
